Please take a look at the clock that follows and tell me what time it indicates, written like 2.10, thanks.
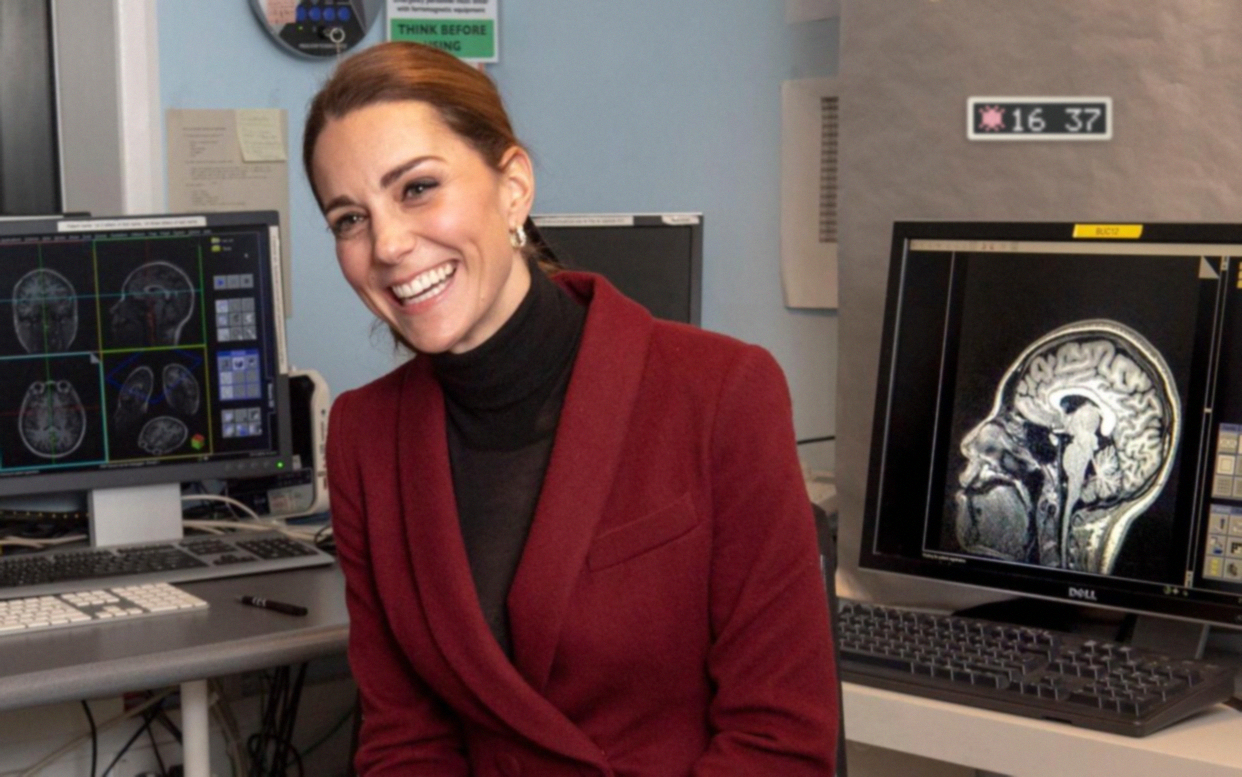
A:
16.37
